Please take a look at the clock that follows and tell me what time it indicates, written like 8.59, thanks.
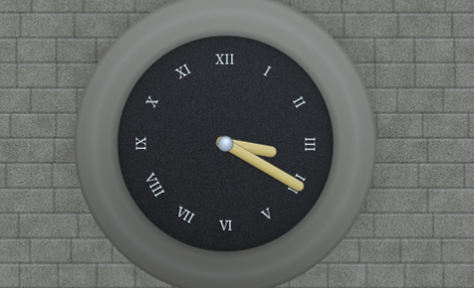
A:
3.20
